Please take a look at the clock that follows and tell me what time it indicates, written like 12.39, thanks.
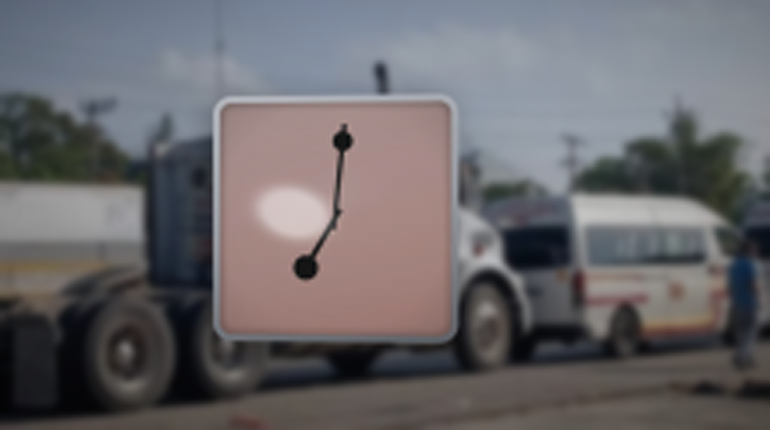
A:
7.01
